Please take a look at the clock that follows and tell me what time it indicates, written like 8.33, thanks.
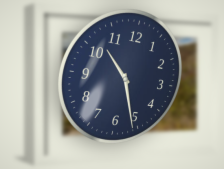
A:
10.26
